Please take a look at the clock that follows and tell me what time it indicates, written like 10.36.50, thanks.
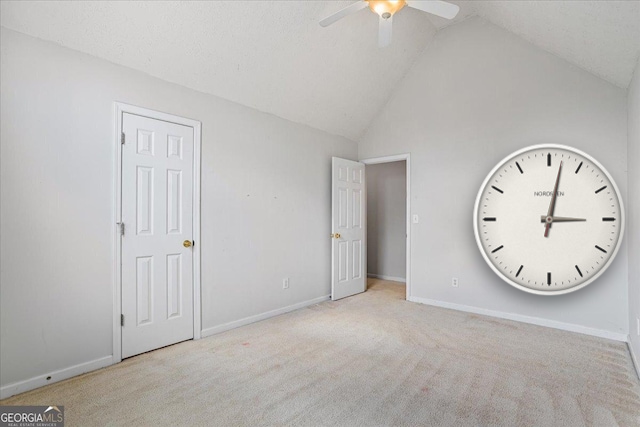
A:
3.02.02
